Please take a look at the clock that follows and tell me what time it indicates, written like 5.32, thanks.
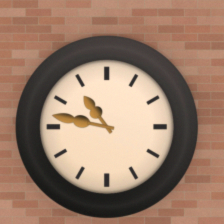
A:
10.47
